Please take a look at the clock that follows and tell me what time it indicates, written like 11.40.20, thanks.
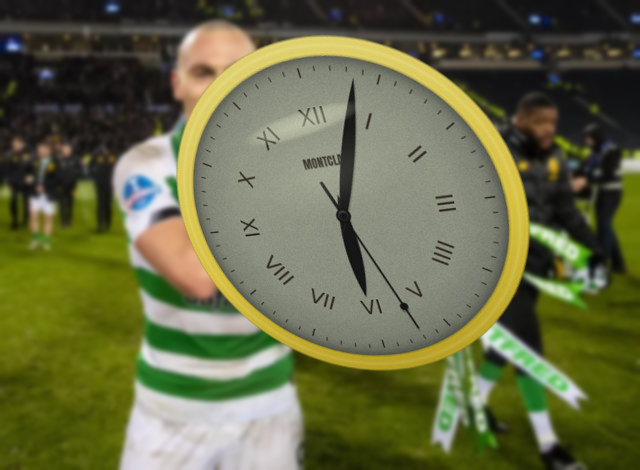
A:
6.03.27
